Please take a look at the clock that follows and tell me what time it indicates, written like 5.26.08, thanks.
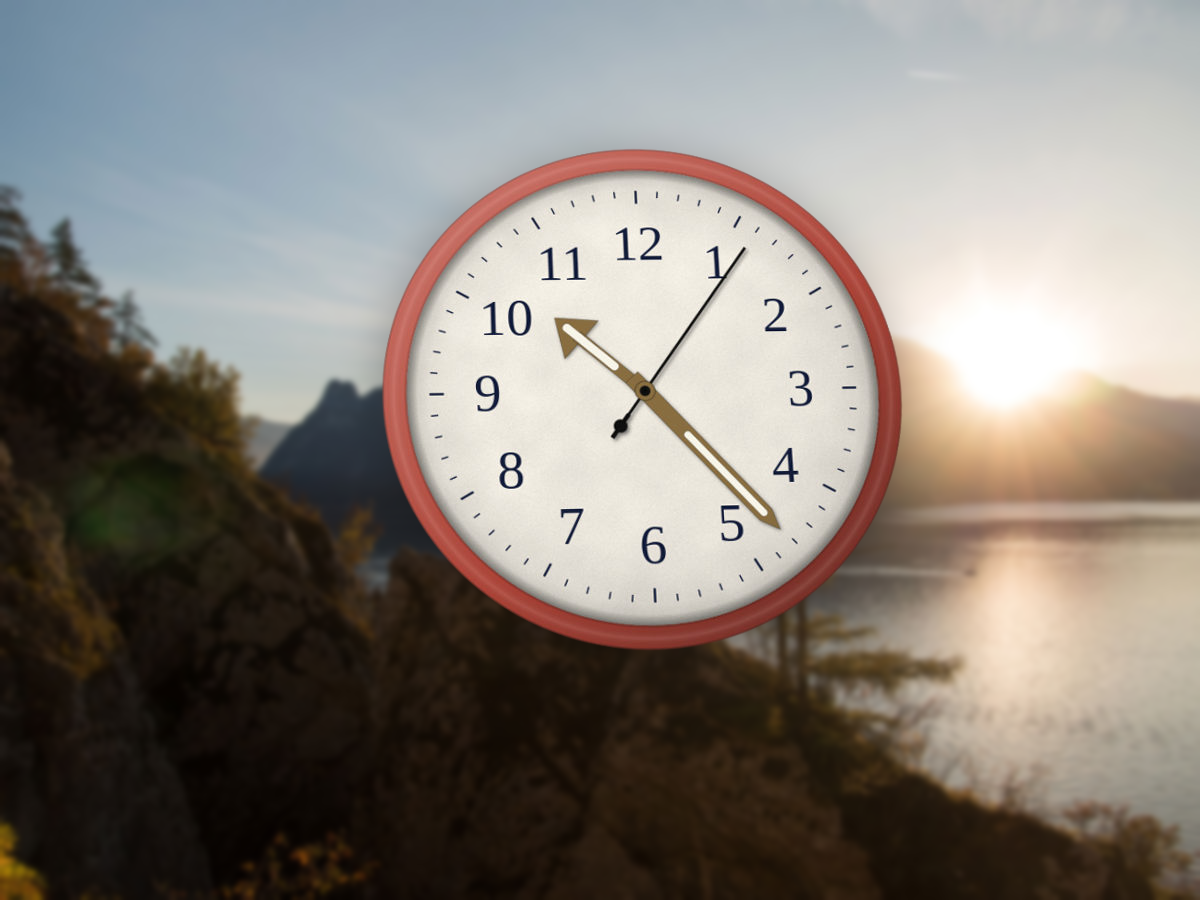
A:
10.23.06
